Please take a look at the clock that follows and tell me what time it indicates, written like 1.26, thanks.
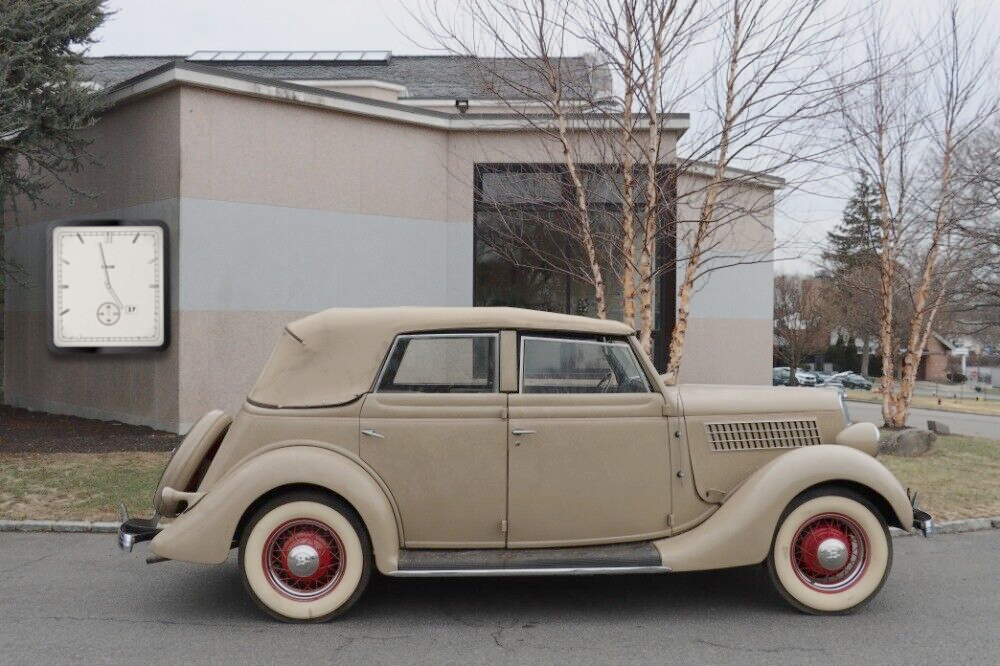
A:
4.58
